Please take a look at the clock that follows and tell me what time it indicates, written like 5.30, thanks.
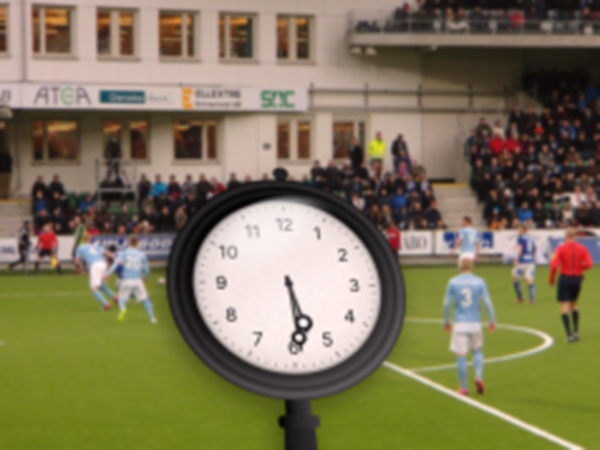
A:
5.29
